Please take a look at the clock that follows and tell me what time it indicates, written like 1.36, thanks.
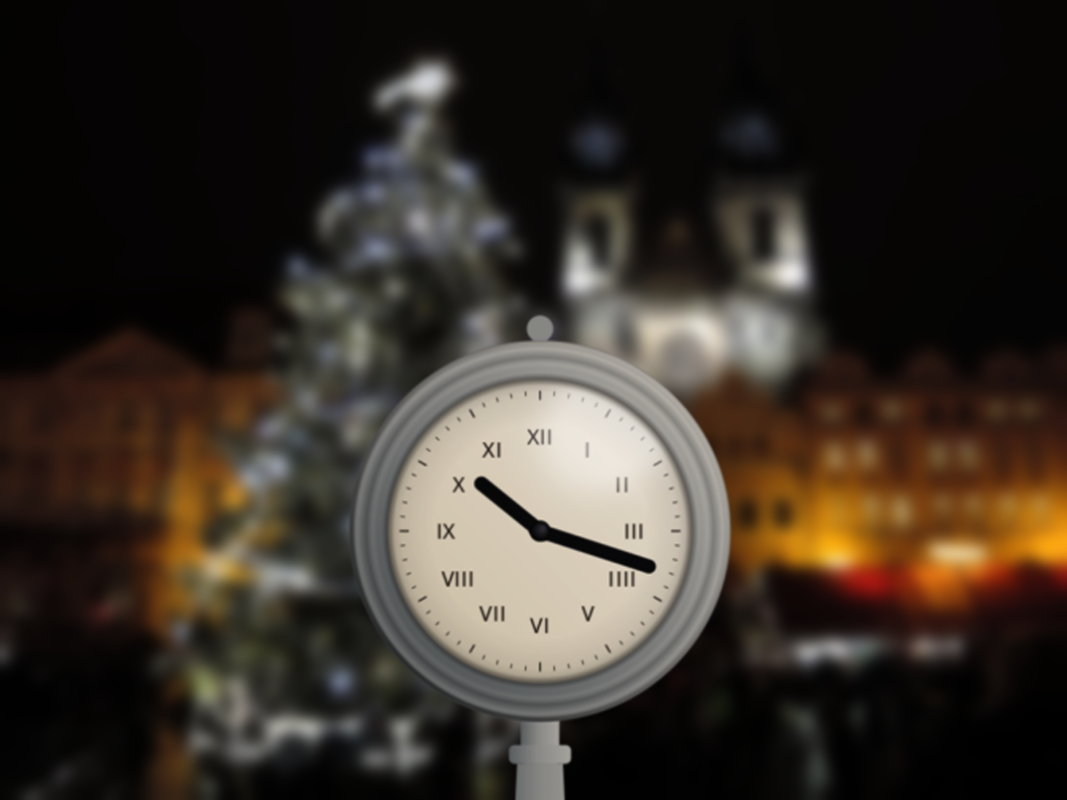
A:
10.18
